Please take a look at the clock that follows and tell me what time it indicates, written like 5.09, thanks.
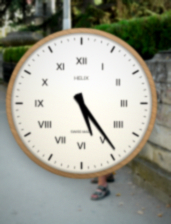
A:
5.24
